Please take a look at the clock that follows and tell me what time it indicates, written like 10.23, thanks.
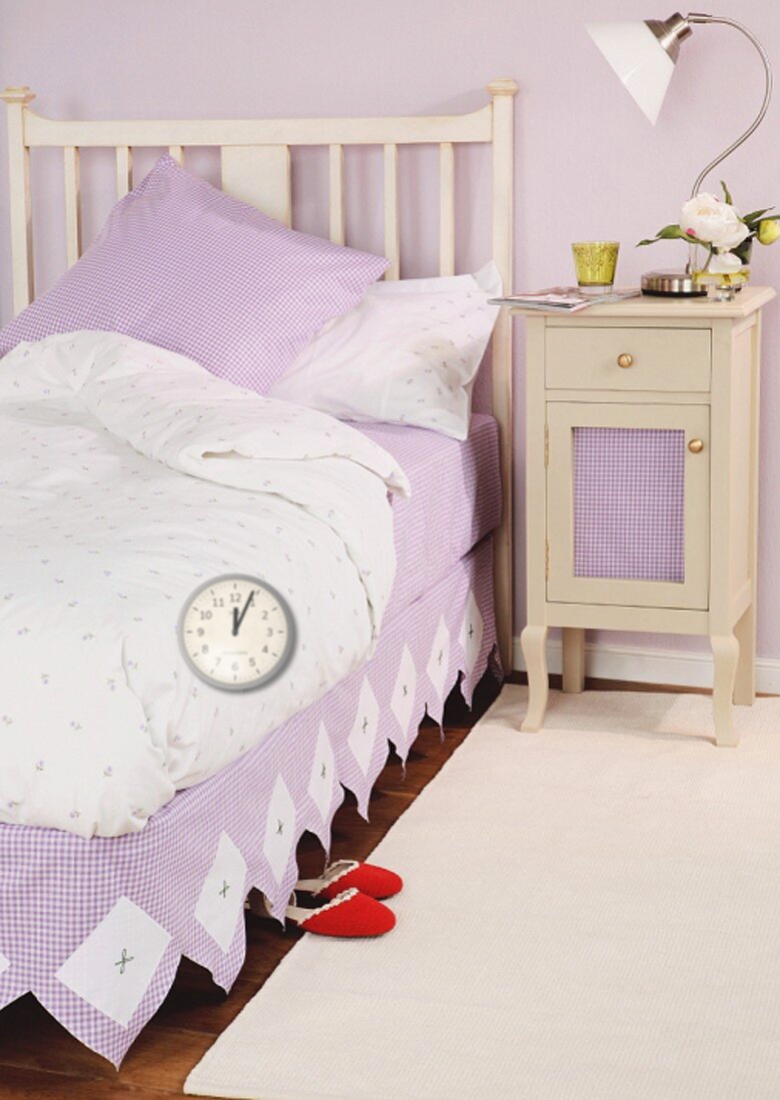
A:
12.04
